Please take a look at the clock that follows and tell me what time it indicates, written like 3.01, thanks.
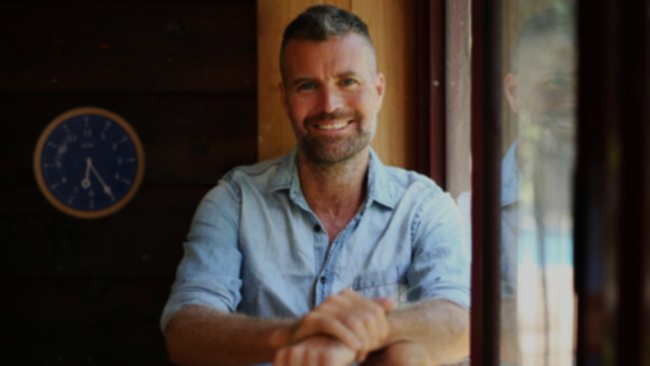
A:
6.25
